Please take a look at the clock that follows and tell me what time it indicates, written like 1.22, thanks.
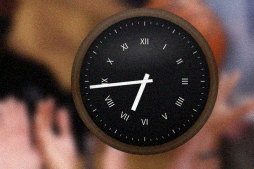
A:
6.44
